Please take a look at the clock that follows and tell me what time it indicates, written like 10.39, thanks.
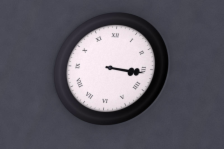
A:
3.16
